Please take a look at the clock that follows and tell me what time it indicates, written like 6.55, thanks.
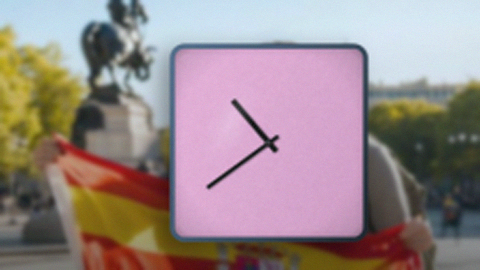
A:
10.39
